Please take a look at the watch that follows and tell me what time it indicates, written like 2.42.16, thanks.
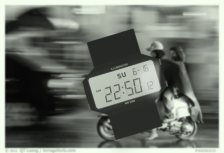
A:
22.50.12
